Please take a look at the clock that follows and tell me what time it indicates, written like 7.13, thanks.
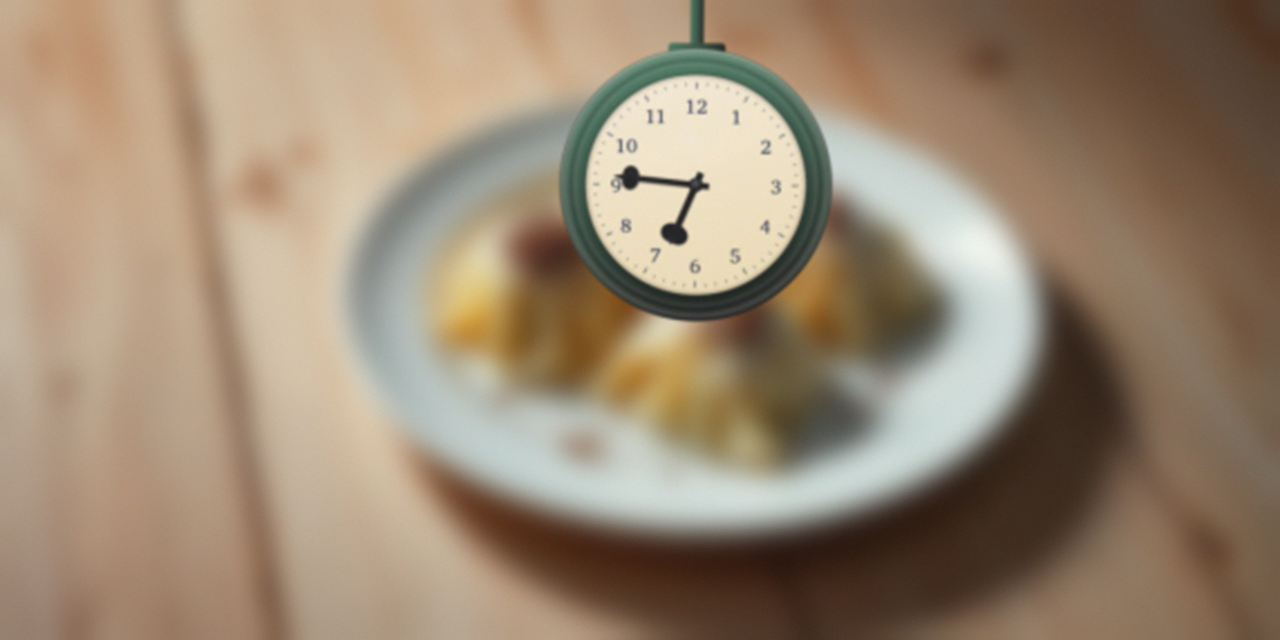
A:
6.46
